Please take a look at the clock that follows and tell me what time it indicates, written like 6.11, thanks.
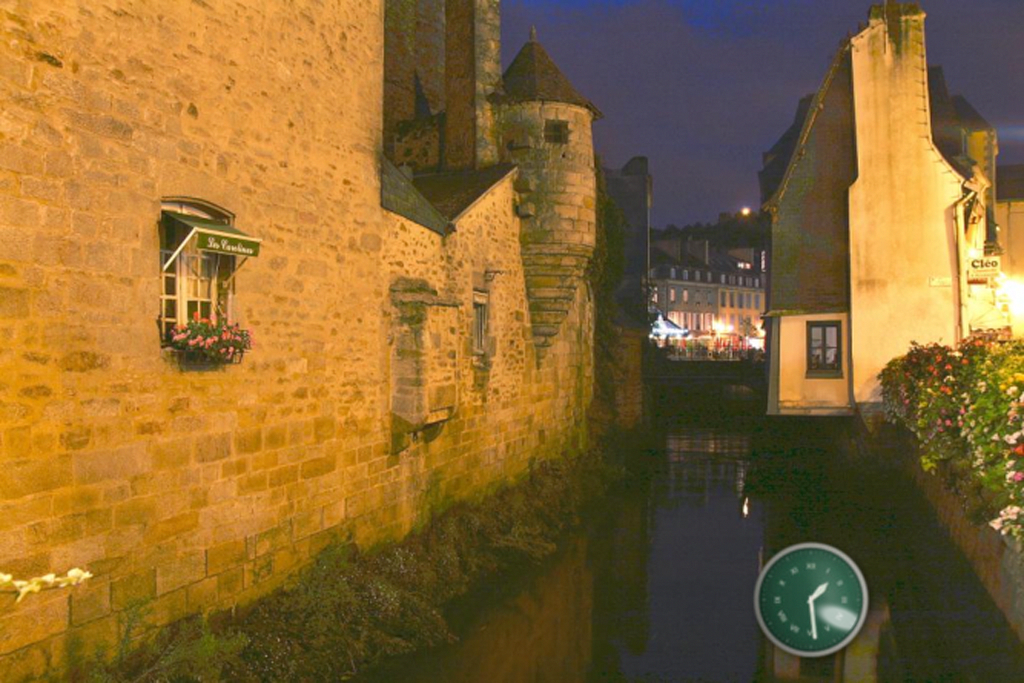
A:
1.29
